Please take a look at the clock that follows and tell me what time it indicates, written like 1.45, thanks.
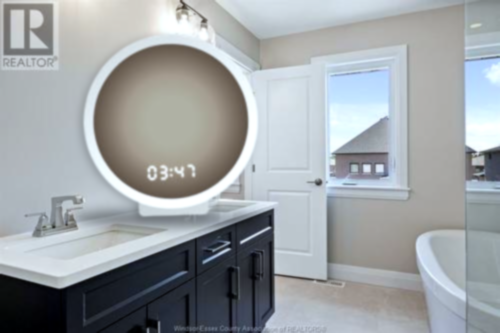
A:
3.47
